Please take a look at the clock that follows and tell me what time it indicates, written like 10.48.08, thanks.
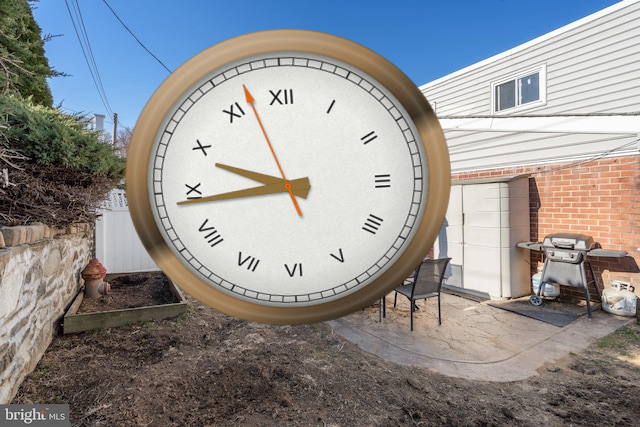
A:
9.43.57
